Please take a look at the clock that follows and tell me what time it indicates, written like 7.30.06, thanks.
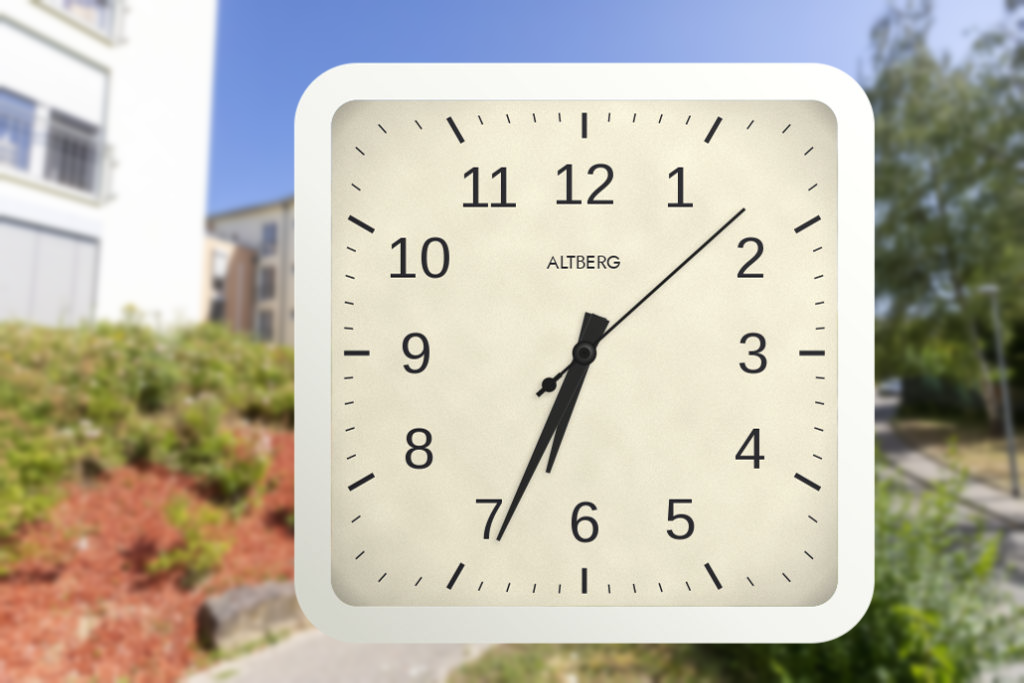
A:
6.34.08
